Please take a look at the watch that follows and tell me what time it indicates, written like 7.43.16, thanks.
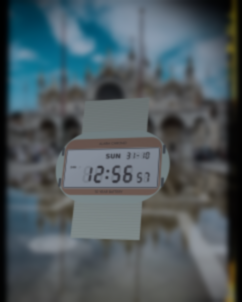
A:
12.56.57
